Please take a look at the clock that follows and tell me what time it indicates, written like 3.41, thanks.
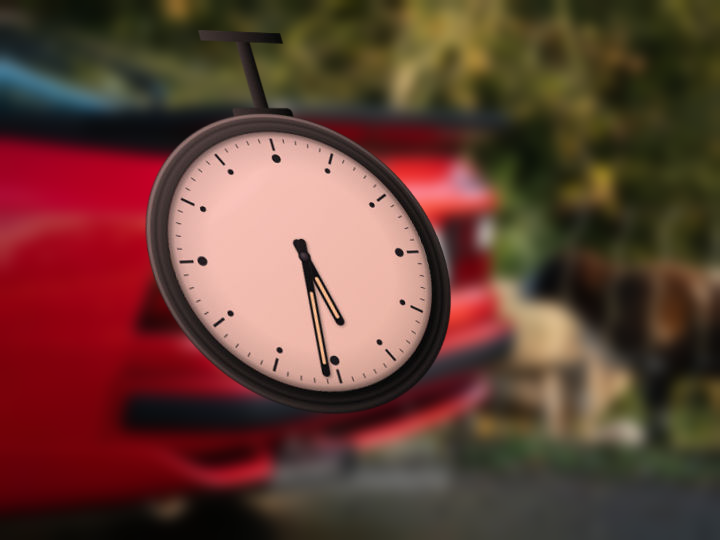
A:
5.31
